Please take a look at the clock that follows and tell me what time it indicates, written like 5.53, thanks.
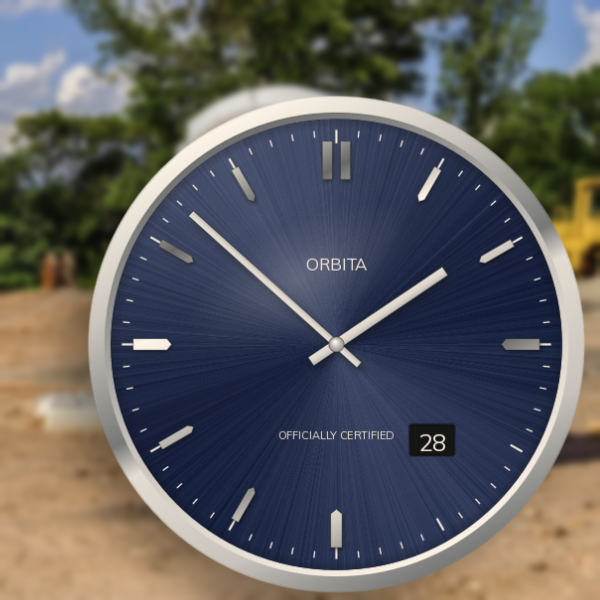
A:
1.52
